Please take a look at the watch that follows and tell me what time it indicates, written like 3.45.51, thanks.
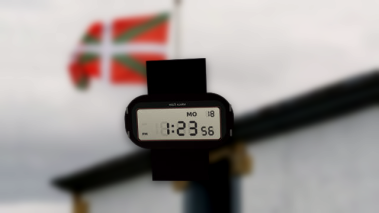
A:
1.23.56
